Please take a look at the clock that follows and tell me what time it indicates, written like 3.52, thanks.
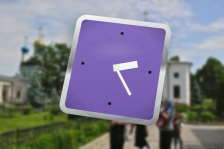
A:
2.24
